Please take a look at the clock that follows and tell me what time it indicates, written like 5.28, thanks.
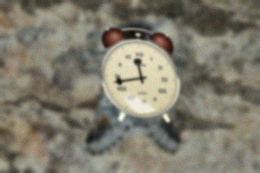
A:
11.43
